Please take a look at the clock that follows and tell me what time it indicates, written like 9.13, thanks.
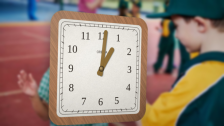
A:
1.01
